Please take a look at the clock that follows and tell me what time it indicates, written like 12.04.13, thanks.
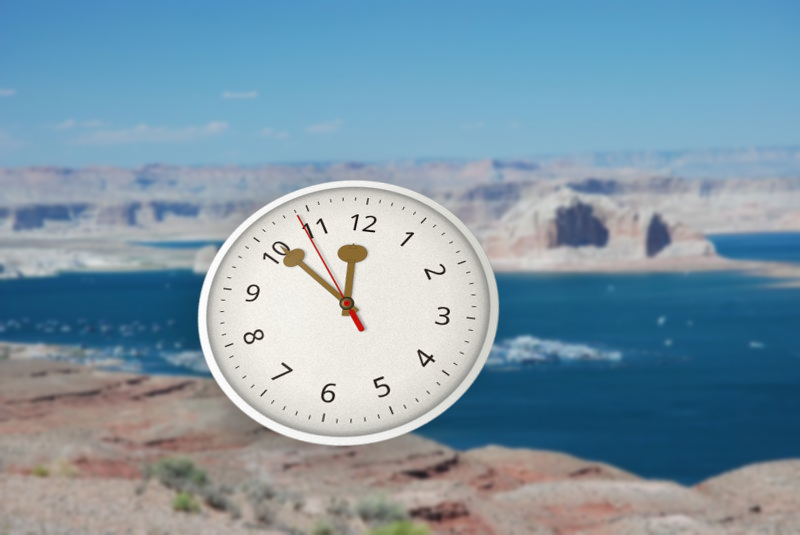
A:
11.50.54
